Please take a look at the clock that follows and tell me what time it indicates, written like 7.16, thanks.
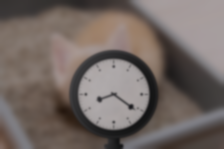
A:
8.21
